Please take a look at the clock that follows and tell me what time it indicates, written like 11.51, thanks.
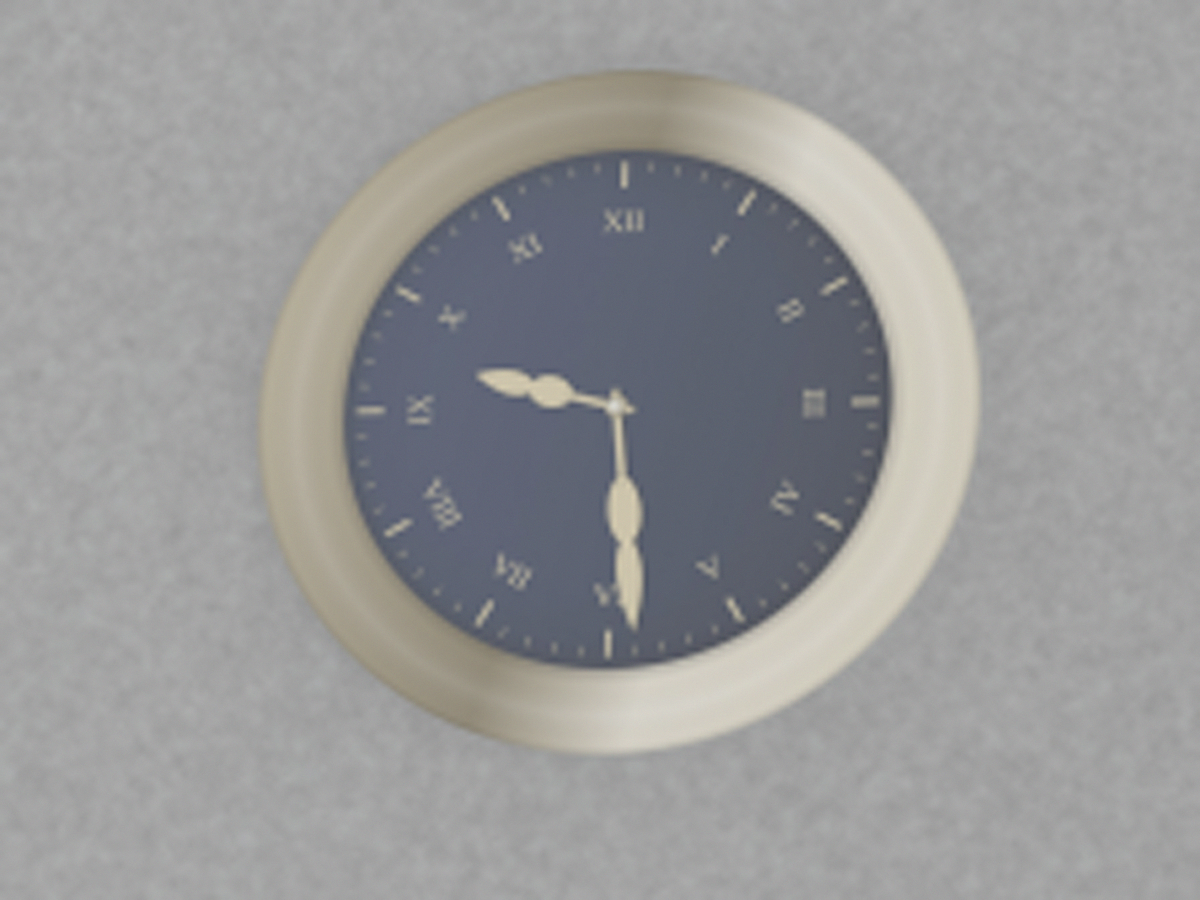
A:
9.29
